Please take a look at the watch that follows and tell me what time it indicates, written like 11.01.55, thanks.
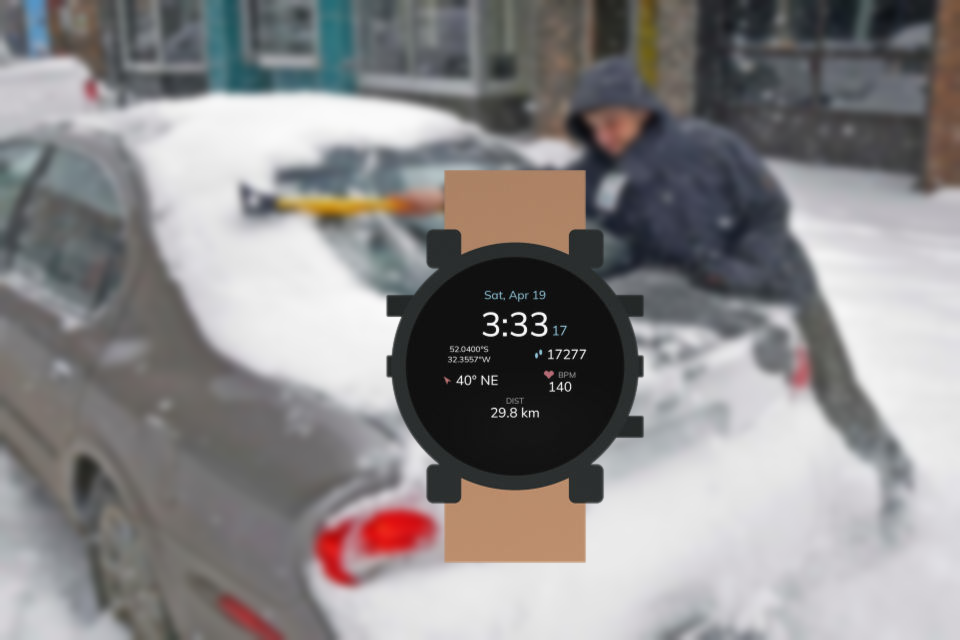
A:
3.33.17
